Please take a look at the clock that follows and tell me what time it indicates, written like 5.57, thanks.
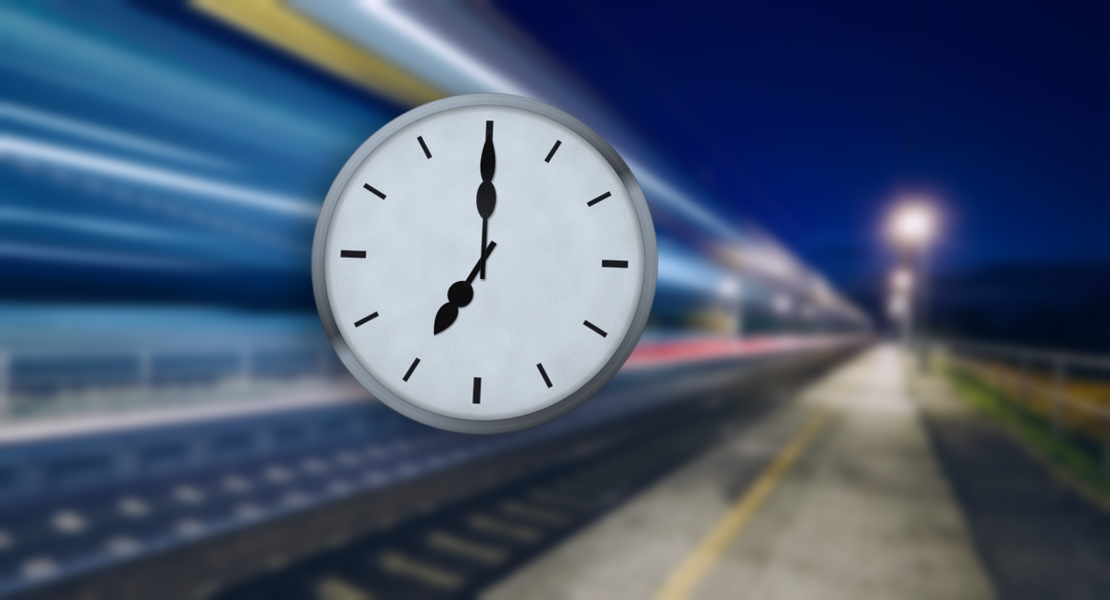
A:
7.00
